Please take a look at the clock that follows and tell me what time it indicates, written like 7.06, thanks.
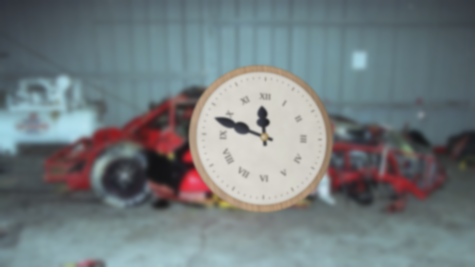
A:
11.48
